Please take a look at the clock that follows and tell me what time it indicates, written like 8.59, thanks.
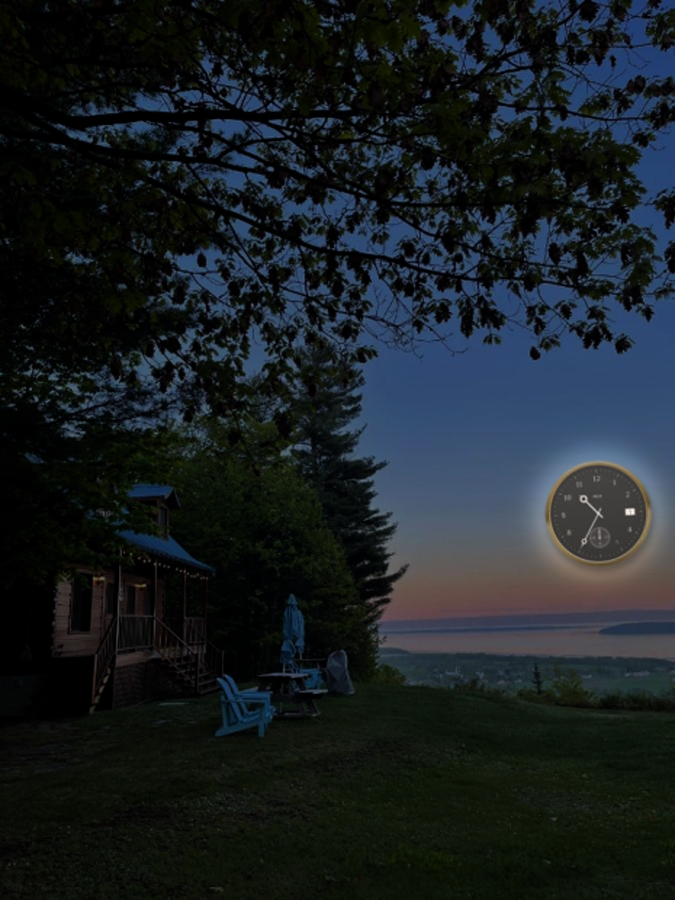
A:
10.35
